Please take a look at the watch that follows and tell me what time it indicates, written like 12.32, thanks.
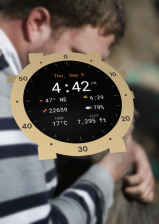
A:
4.42
